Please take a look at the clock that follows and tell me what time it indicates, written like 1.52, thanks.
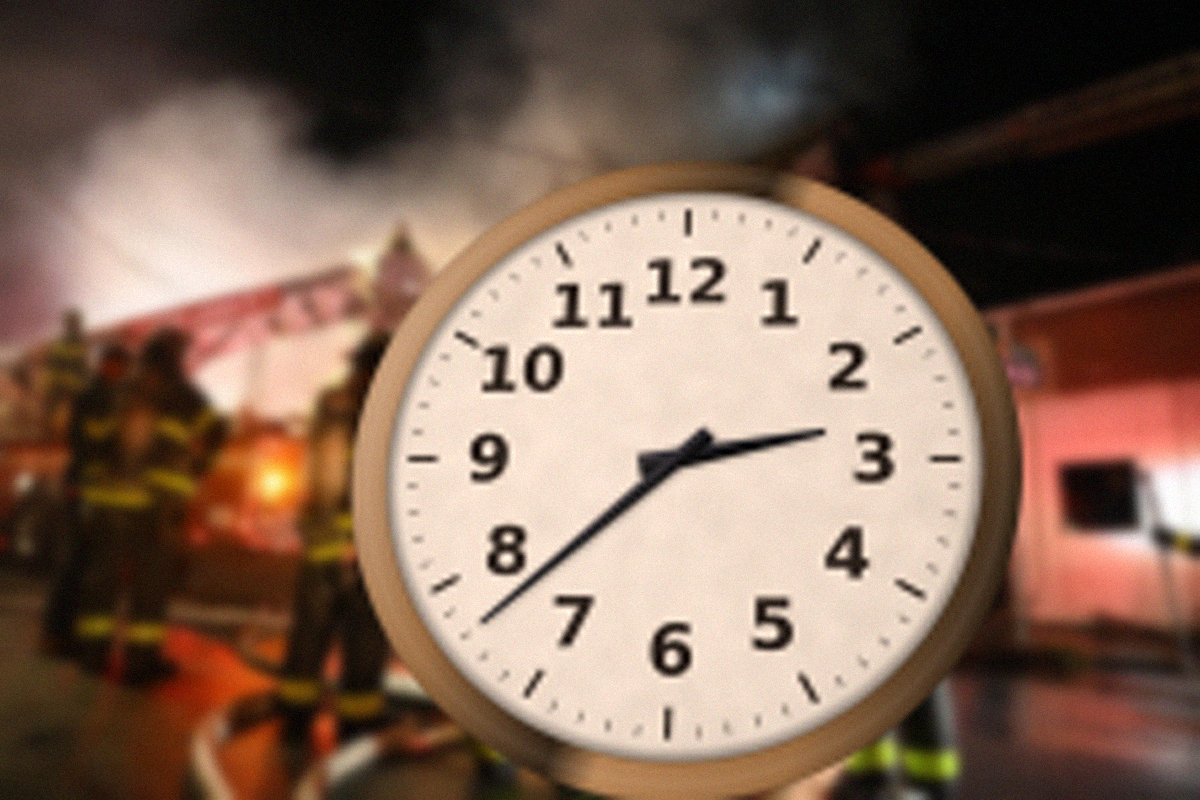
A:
2.38
